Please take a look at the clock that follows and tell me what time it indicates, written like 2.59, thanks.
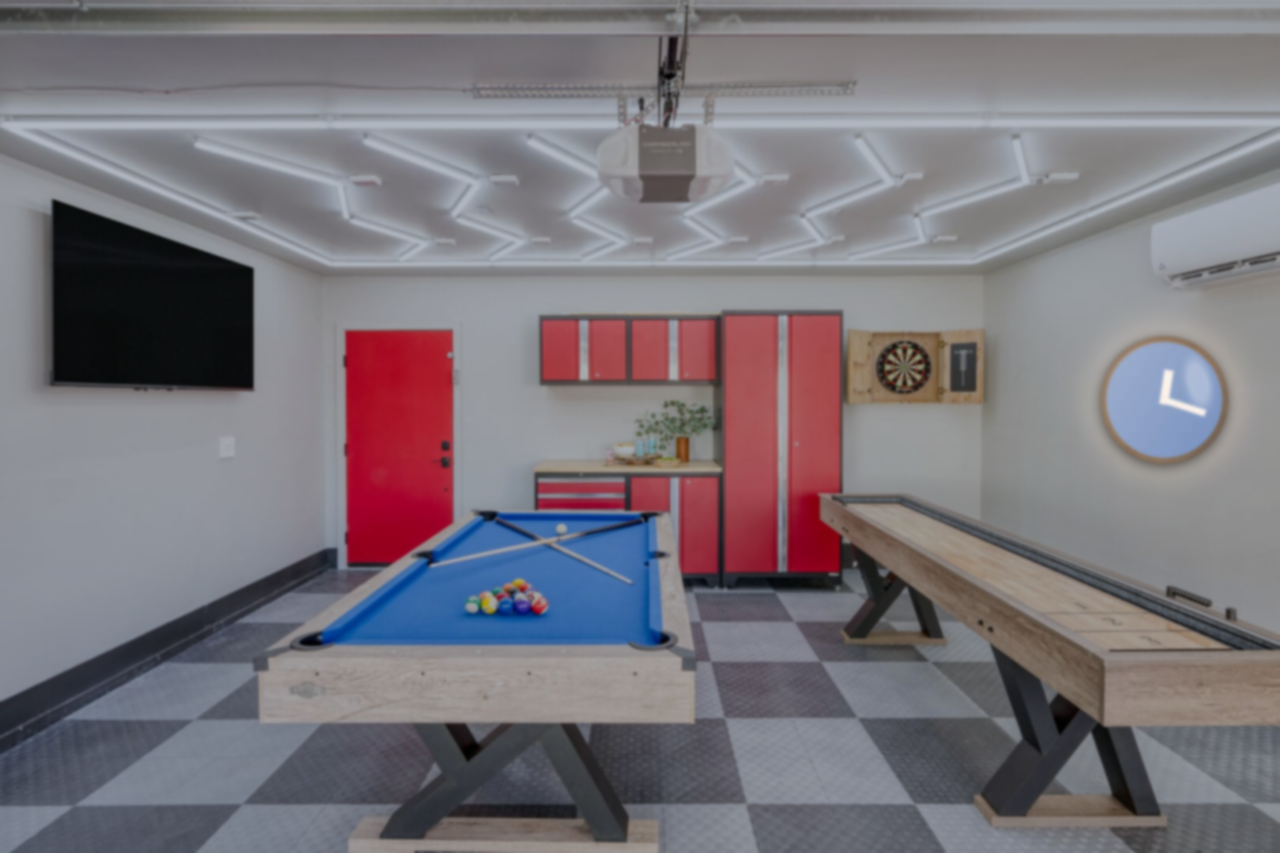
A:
12.18
